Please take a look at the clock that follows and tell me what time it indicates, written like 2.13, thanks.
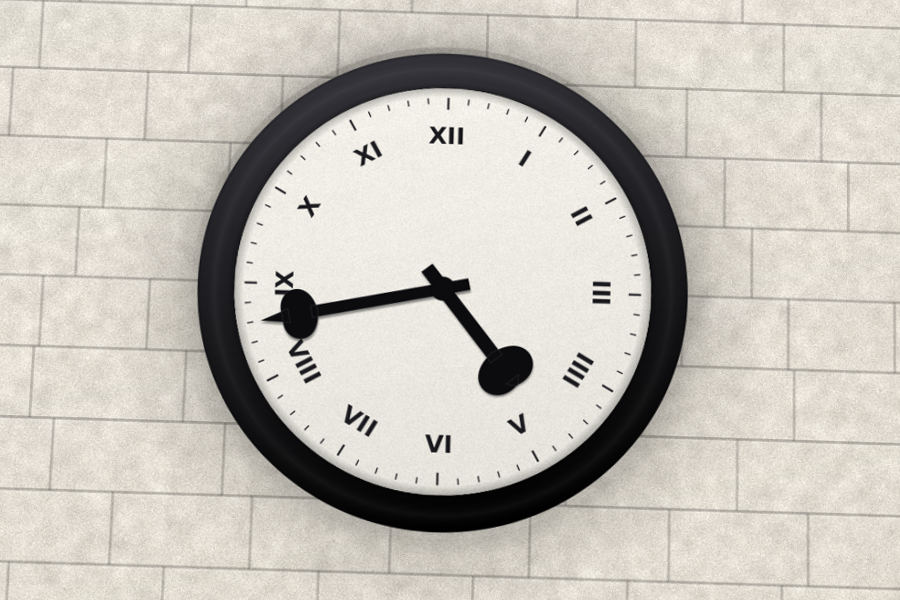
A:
4.43
